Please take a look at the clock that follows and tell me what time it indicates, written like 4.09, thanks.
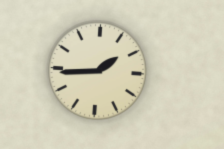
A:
1.44
